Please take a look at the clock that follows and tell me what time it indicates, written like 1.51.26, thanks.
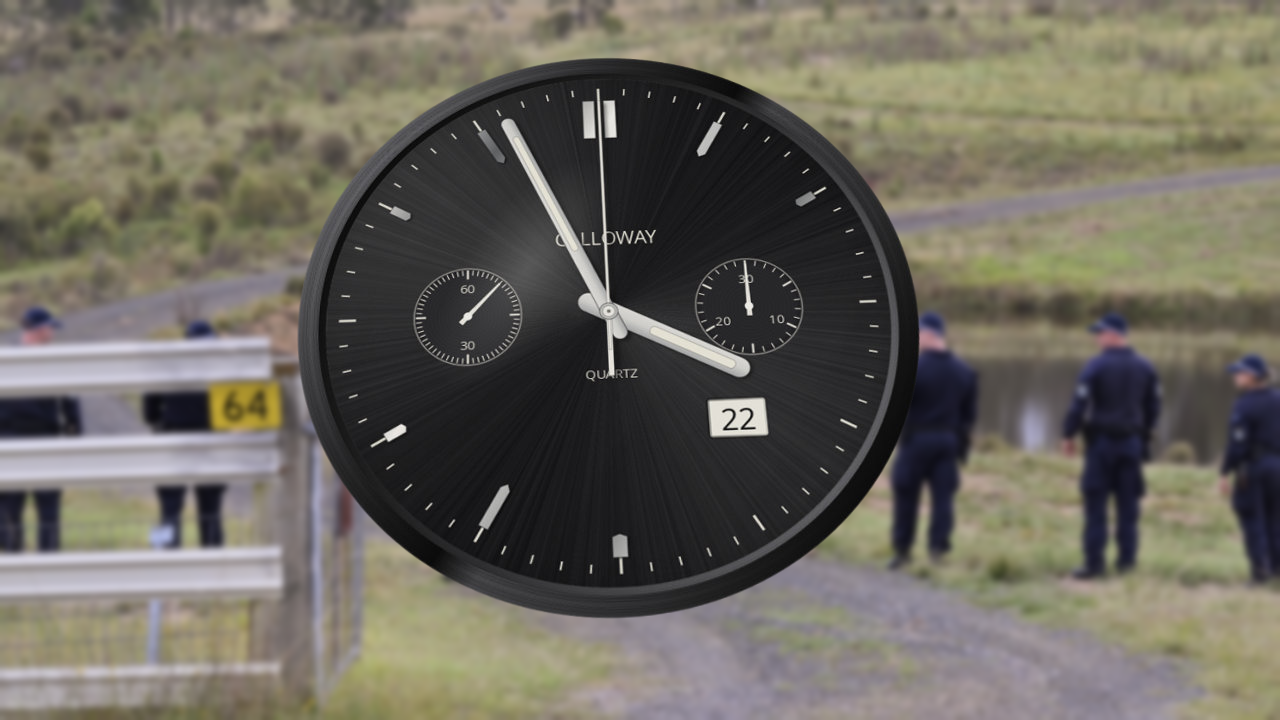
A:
3.56.07
